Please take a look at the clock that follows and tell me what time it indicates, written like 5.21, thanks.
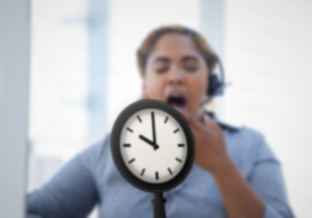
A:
10.00
